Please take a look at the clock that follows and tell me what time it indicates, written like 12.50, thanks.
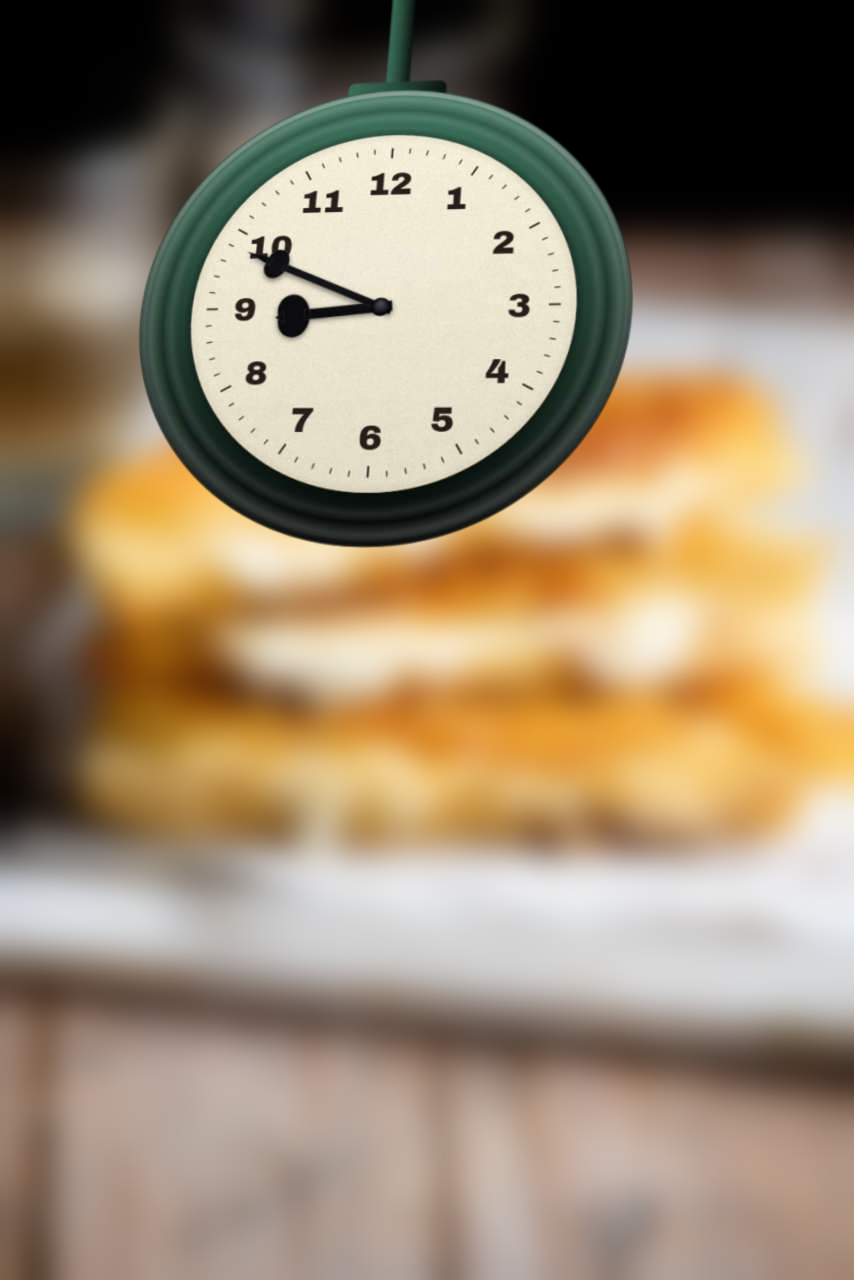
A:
8.49
